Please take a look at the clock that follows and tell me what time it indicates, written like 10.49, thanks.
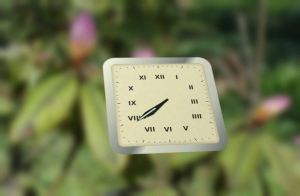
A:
7.39
